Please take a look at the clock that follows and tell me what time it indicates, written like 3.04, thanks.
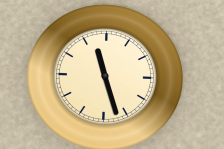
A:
11.27
